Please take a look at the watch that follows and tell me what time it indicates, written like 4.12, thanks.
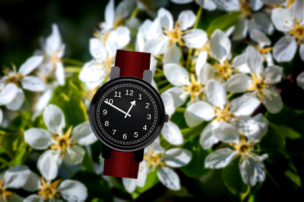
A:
12.49
